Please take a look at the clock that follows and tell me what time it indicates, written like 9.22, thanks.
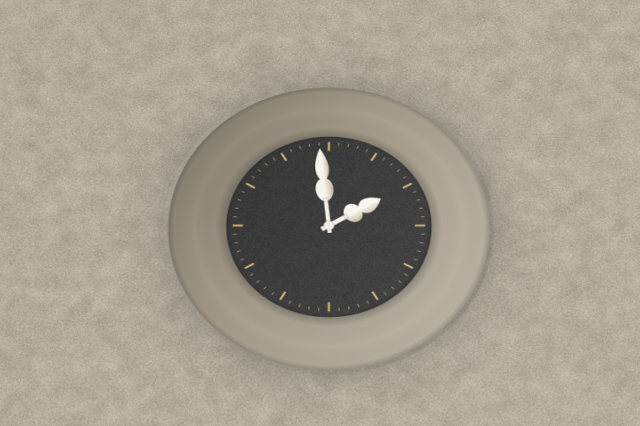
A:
1.59
